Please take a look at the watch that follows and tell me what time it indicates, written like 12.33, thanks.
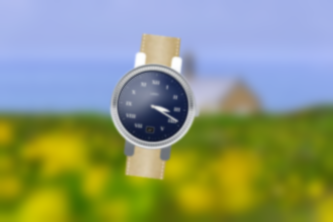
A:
3.19
